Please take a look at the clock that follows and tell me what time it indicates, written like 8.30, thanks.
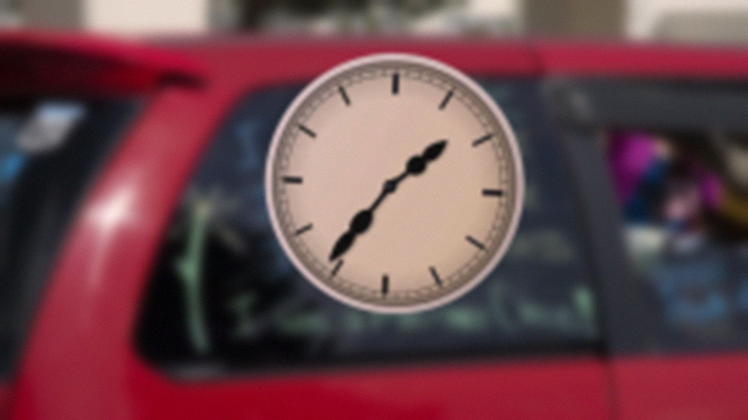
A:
1.36
